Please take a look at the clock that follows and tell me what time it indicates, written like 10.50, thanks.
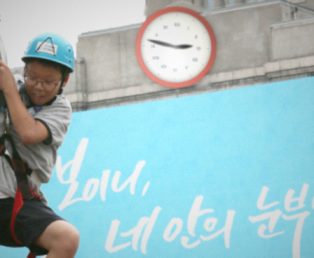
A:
2.47
